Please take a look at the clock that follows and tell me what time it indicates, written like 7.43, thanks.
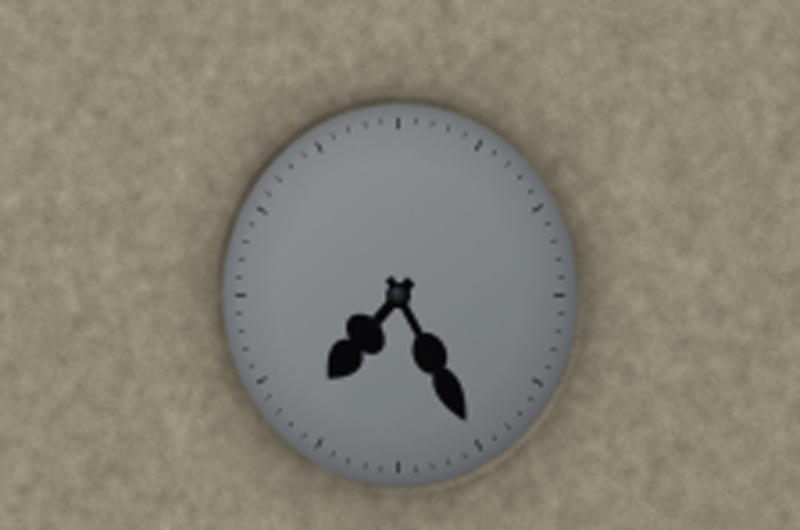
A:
7.25
